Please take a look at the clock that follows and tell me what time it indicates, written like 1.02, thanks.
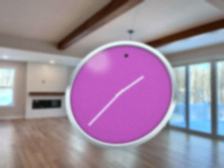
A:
1.36
